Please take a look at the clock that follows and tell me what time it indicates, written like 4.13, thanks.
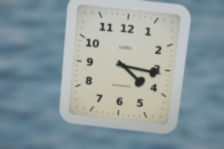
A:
4.16
